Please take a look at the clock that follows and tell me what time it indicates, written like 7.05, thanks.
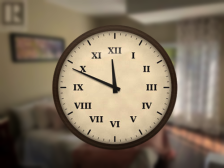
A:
11.49
